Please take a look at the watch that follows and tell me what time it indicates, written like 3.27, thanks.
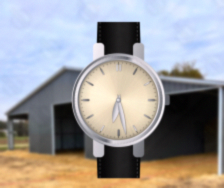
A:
6.28
